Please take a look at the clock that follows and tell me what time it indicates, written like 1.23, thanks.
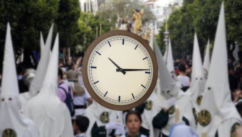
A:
10.14
